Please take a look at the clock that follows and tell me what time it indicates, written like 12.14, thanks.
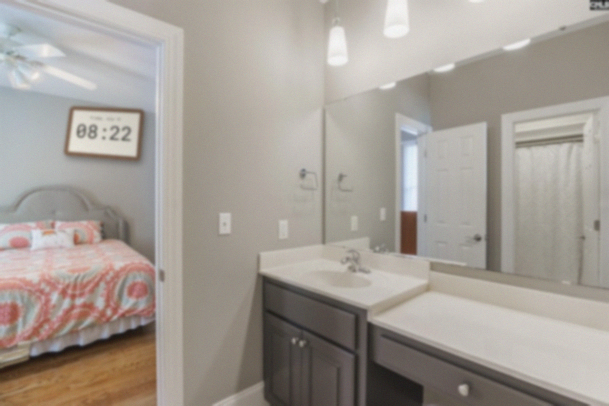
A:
8.22
